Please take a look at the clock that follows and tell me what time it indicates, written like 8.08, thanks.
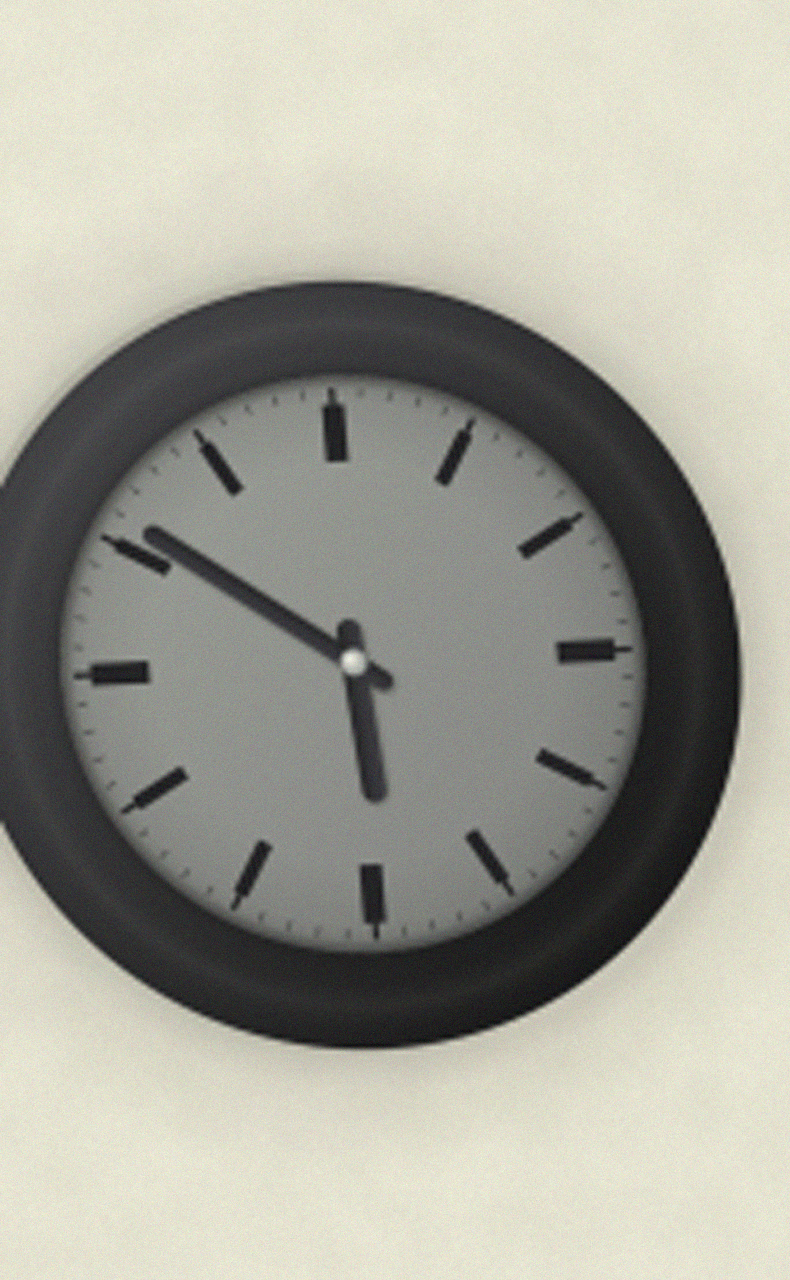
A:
5.51
